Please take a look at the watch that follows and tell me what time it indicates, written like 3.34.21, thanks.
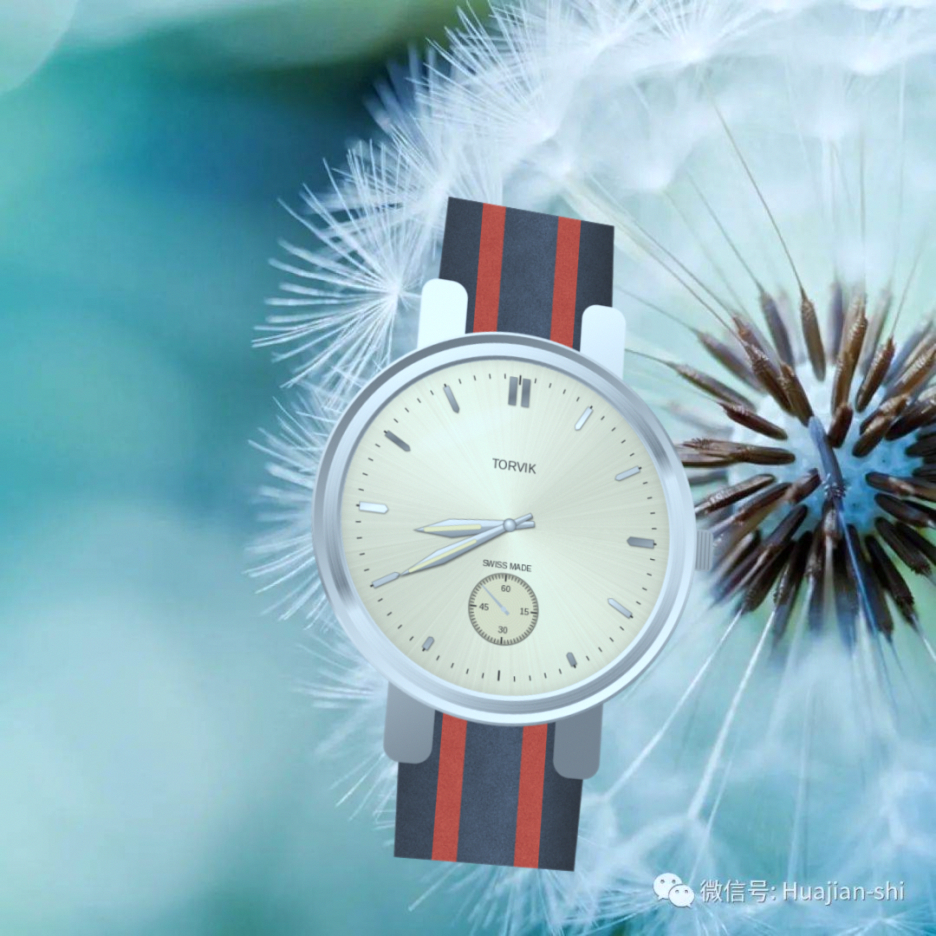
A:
8.39.52
